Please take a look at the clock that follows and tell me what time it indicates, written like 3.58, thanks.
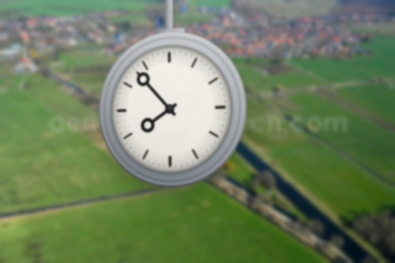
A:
7.53
